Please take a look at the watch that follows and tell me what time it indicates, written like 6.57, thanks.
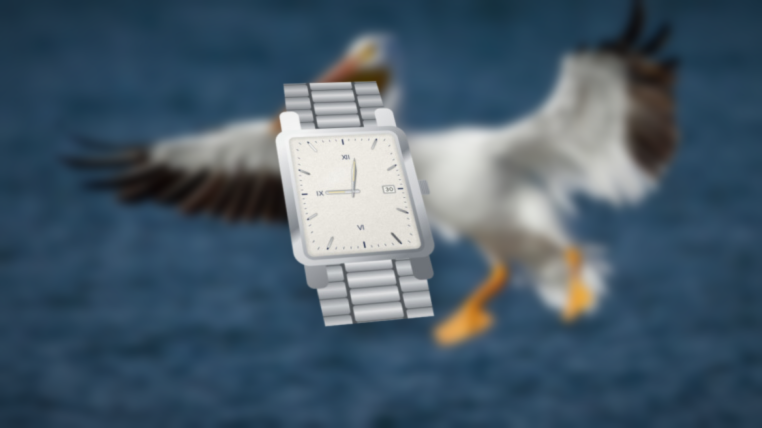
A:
9.02
